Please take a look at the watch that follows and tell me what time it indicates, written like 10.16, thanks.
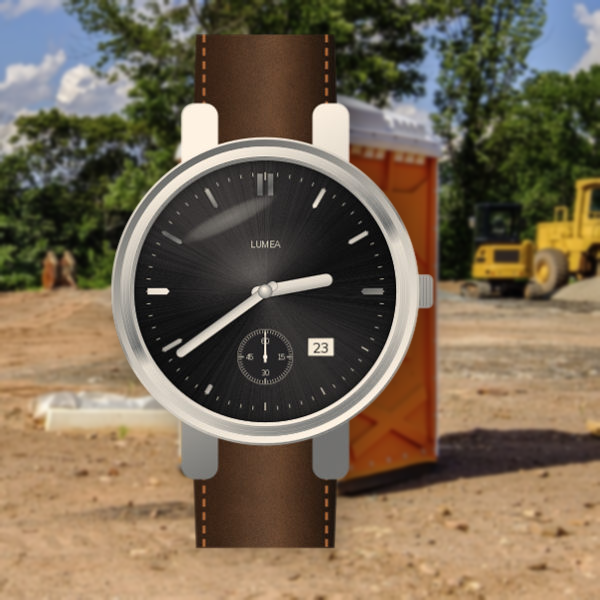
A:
2.39
